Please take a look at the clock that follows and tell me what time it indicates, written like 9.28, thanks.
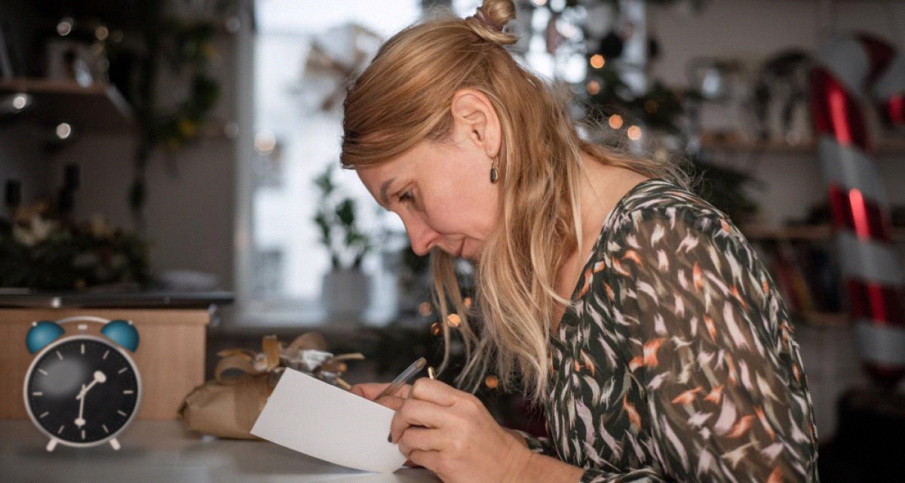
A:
1.31
